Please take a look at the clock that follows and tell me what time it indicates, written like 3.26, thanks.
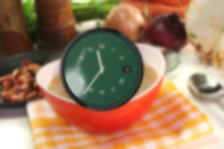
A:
11.36
